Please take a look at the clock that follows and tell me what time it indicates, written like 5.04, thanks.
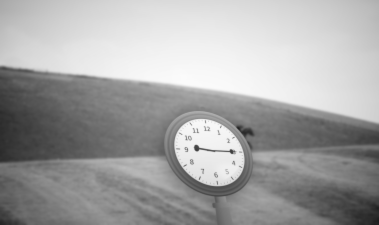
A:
9.15
